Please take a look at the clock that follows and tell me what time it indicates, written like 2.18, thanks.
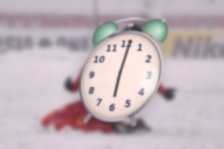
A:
6.01
